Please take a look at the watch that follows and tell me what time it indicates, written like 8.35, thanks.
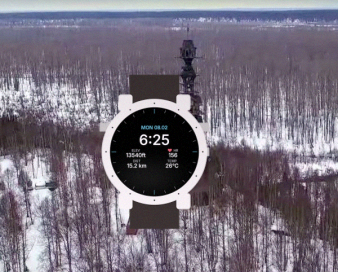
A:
6.25
